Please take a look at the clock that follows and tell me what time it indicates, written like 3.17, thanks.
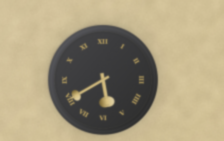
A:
5.40
